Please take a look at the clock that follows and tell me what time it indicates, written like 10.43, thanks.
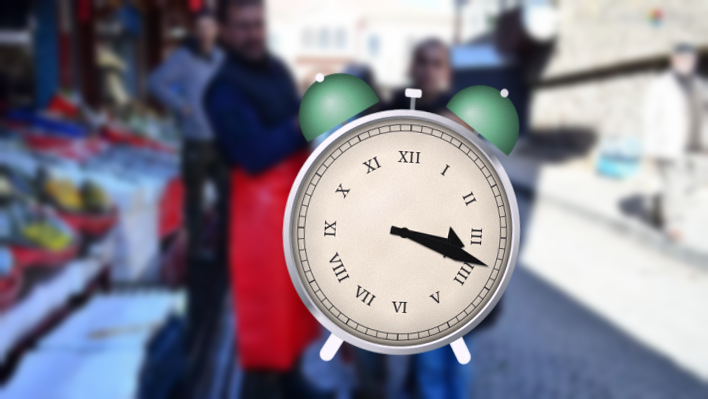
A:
3.18
